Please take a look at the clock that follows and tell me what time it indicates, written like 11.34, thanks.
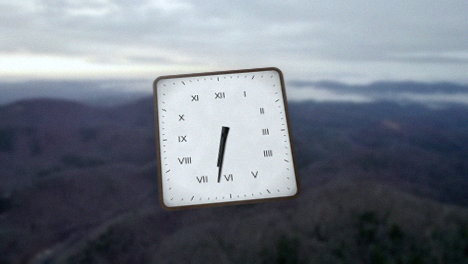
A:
6.32
